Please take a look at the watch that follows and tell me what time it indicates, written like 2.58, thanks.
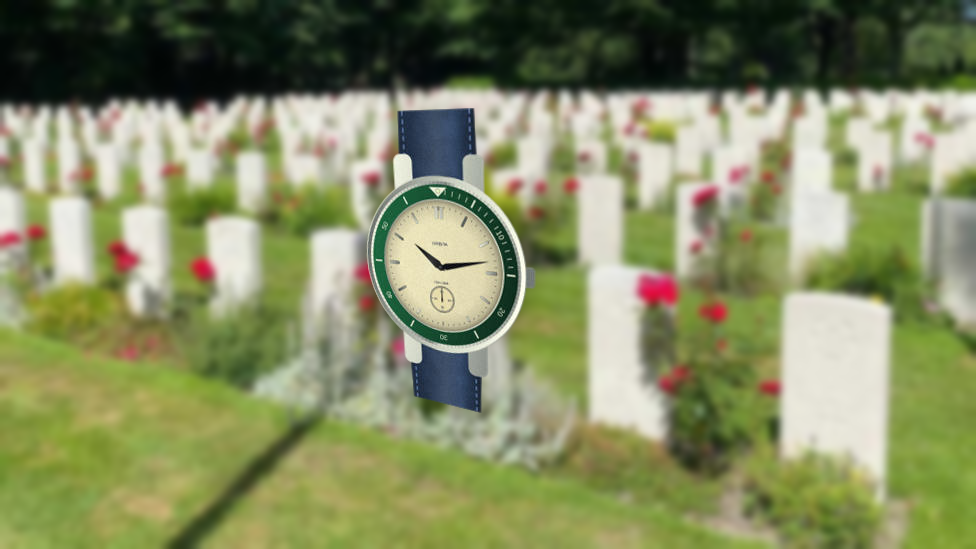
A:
10.13
